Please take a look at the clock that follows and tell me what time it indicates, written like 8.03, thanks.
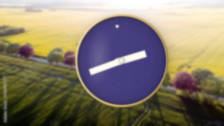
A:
2.43
